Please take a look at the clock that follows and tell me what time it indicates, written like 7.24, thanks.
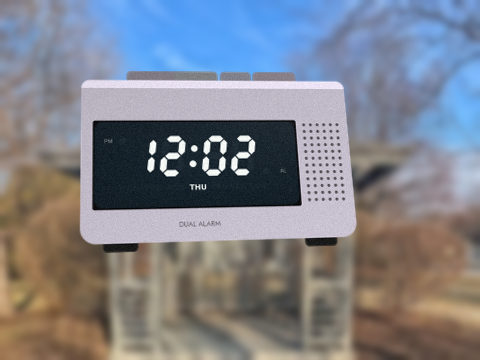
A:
12.02
